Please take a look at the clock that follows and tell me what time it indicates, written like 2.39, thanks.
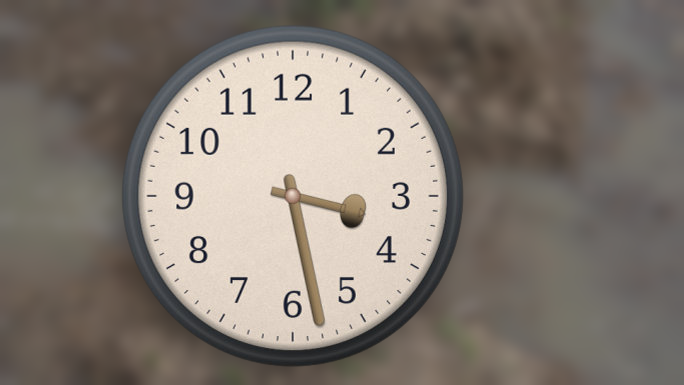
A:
3.28
